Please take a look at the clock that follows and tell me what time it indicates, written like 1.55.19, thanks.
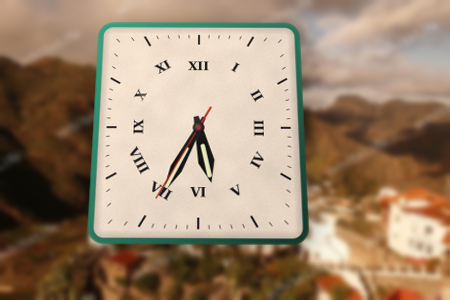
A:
5.34.35
